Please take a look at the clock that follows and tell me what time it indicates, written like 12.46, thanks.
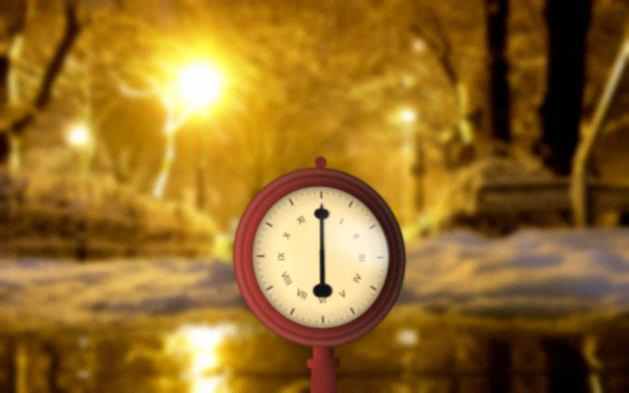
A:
6.00
